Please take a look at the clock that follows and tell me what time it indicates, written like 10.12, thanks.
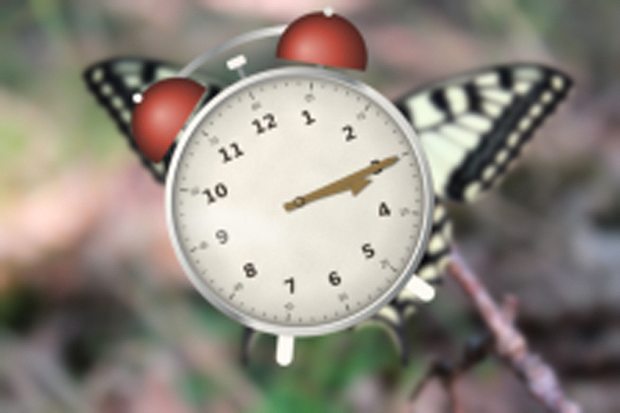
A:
3.15
